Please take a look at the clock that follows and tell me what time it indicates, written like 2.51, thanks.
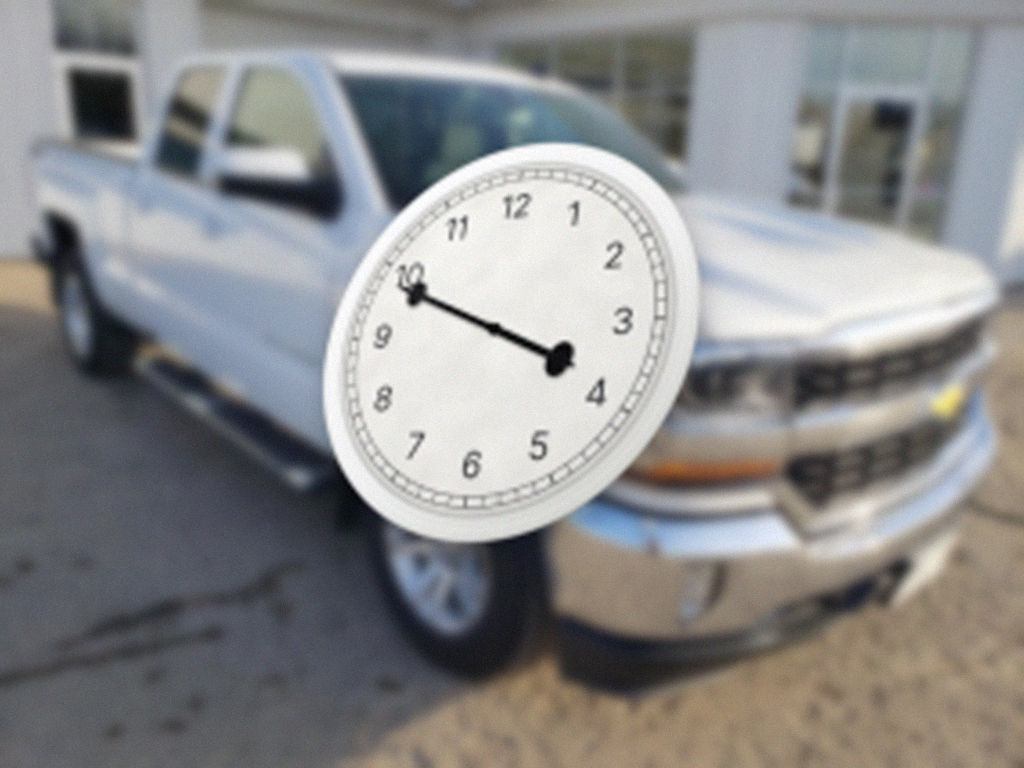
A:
3.49
